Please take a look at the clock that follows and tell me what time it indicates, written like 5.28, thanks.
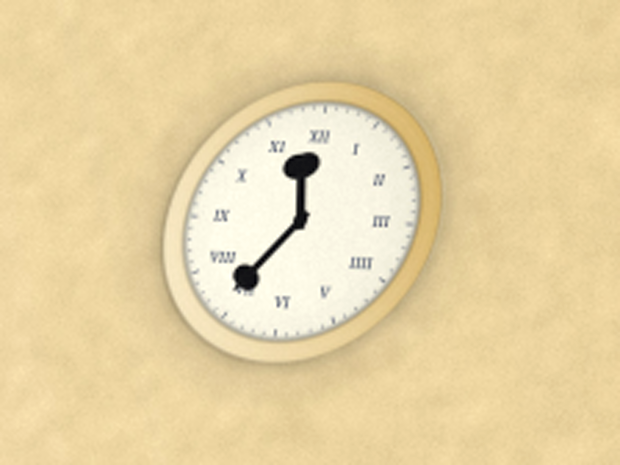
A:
11.36
